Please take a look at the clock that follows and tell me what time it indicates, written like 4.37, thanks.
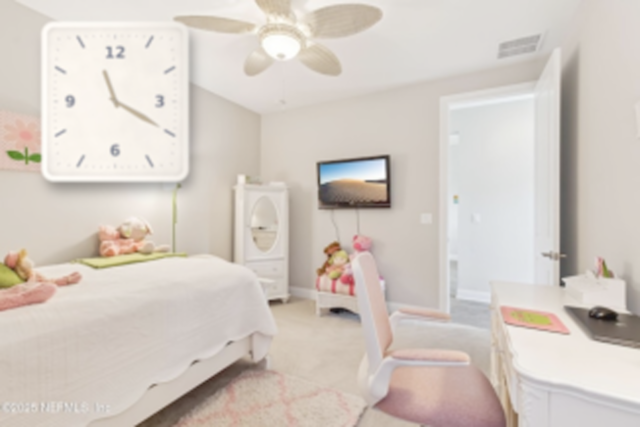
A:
11.20
